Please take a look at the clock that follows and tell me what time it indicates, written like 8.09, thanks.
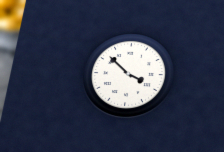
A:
3.52
